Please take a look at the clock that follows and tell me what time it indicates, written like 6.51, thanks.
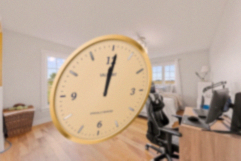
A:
12.01
